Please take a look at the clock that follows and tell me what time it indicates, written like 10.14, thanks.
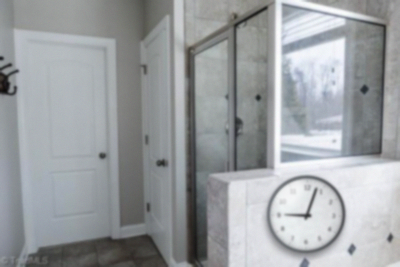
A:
9.03
